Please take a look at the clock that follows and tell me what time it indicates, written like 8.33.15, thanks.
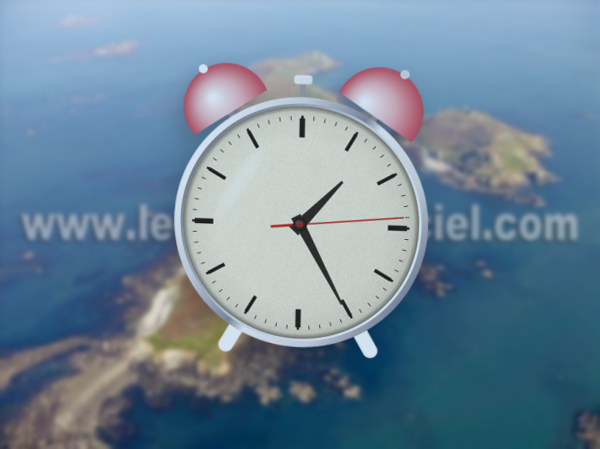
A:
1.25.14
